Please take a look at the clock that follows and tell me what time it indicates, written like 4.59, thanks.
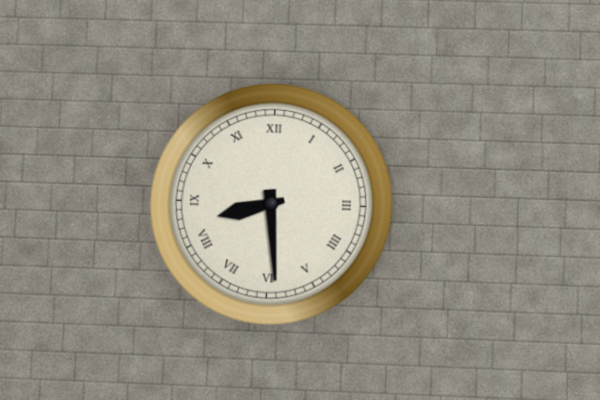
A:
8.29
